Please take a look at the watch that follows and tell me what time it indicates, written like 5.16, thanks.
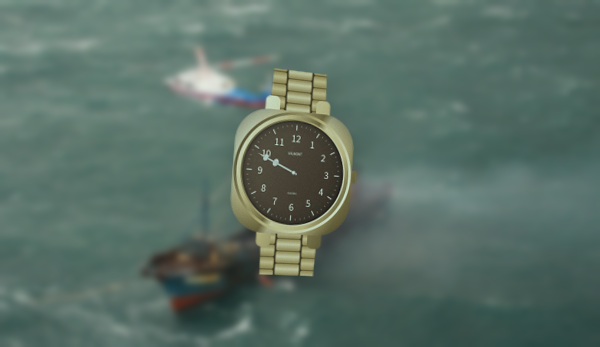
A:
9.49
